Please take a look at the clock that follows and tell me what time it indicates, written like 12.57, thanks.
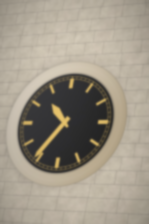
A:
10.36
